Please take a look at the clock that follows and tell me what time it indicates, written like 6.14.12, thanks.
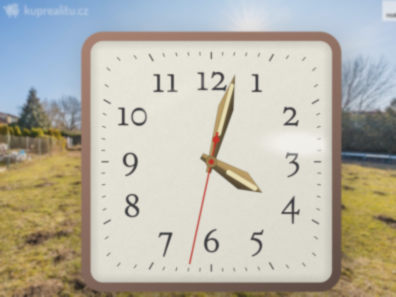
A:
4.02.32
